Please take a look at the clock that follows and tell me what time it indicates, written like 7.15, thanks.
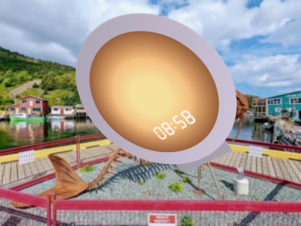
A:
8.58
